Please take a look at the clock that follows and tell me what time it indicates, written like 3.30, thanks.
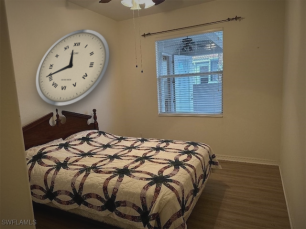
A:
11.41
